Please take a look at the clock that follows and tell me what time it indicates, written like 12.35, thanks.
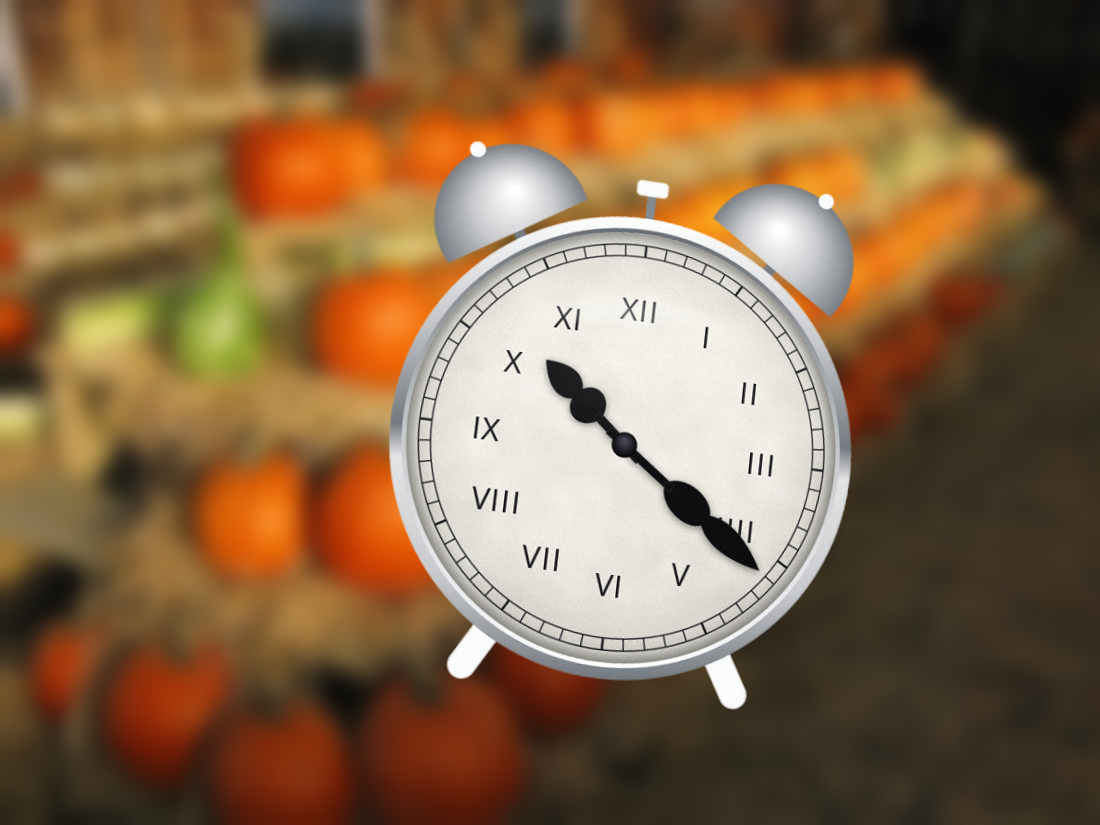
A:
10.21
